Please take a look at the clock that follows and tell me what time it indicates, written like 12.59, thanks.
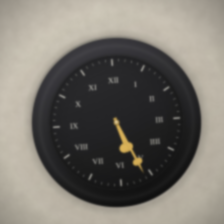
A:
5.26
